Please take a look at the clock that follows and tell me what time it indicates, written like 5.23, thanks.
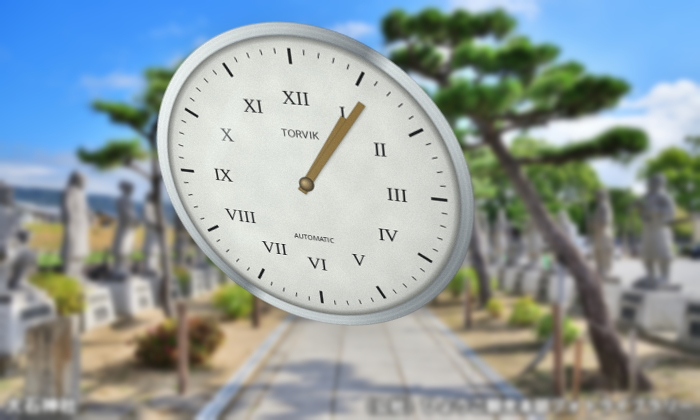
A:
1.06
